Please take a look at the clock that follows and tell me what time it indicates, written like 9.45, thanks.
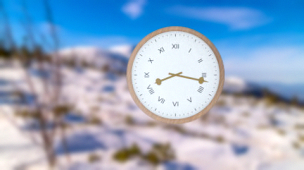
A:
8.17
